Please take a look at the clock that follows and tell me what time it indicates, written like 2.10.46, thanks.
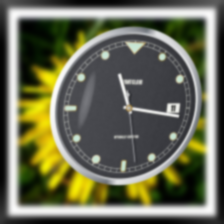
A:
11.16.28
